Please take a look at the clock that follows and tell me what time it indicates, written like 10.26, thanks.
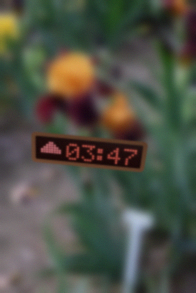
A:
3.47
